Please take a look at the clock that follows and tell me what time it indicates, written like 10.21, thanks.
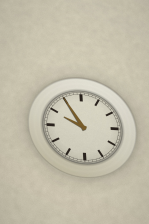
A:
9.55
